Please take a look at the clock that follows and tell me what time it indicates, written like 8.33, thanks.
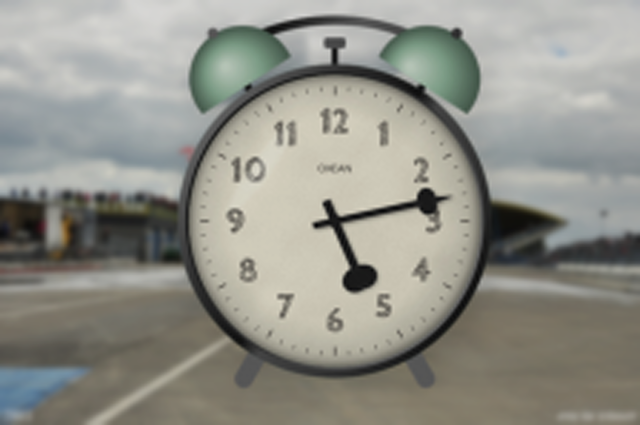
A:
5.13
